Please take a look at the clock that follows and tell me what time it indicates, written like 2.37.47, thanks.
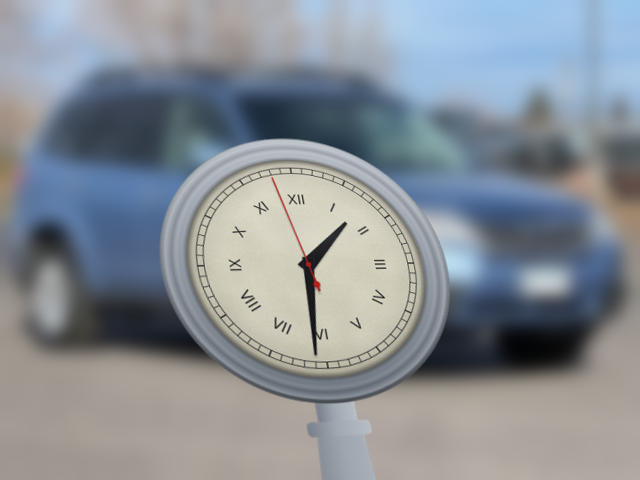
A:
1.30.58
